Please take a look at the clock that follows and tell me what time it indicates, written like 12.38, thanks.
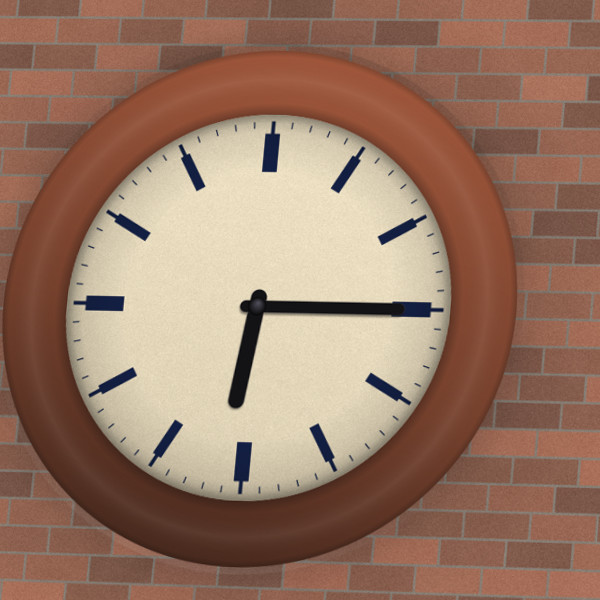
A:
6.15
